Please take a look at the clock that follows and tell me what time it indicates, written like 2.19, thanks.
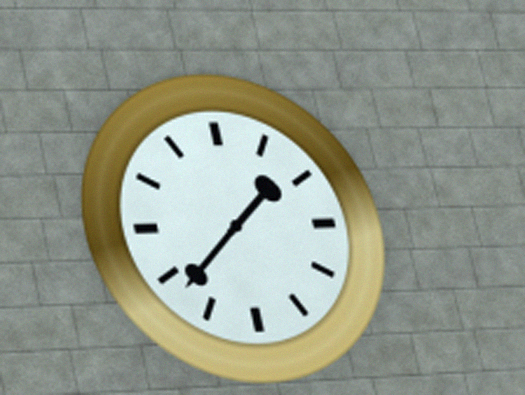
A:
1.38
